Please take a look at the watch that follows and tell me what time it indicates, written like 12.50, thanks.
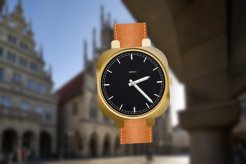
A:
2.23
